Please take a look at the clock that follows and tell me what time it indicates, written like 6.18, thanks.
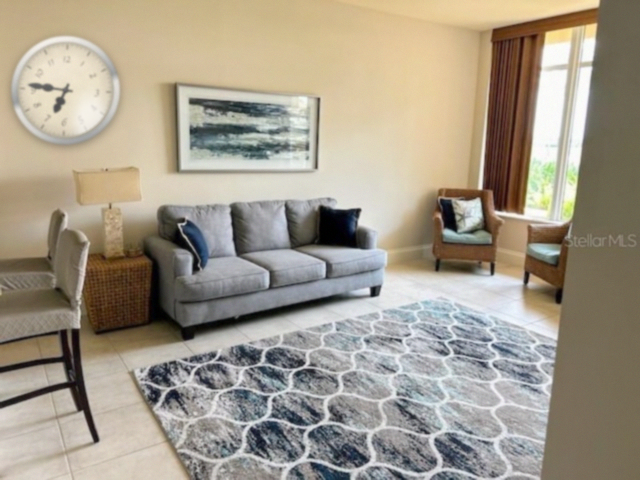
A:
6.46
